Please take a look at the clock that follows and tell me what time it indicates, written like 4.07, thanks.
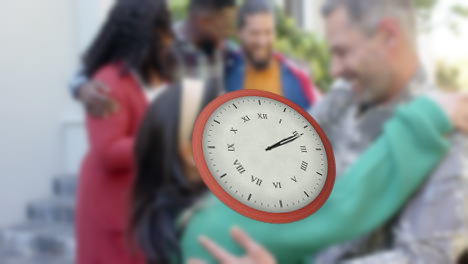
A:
2.11
